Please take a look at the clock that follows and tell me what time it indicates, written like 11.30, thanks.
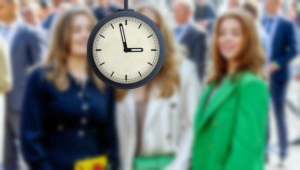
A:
2.58
